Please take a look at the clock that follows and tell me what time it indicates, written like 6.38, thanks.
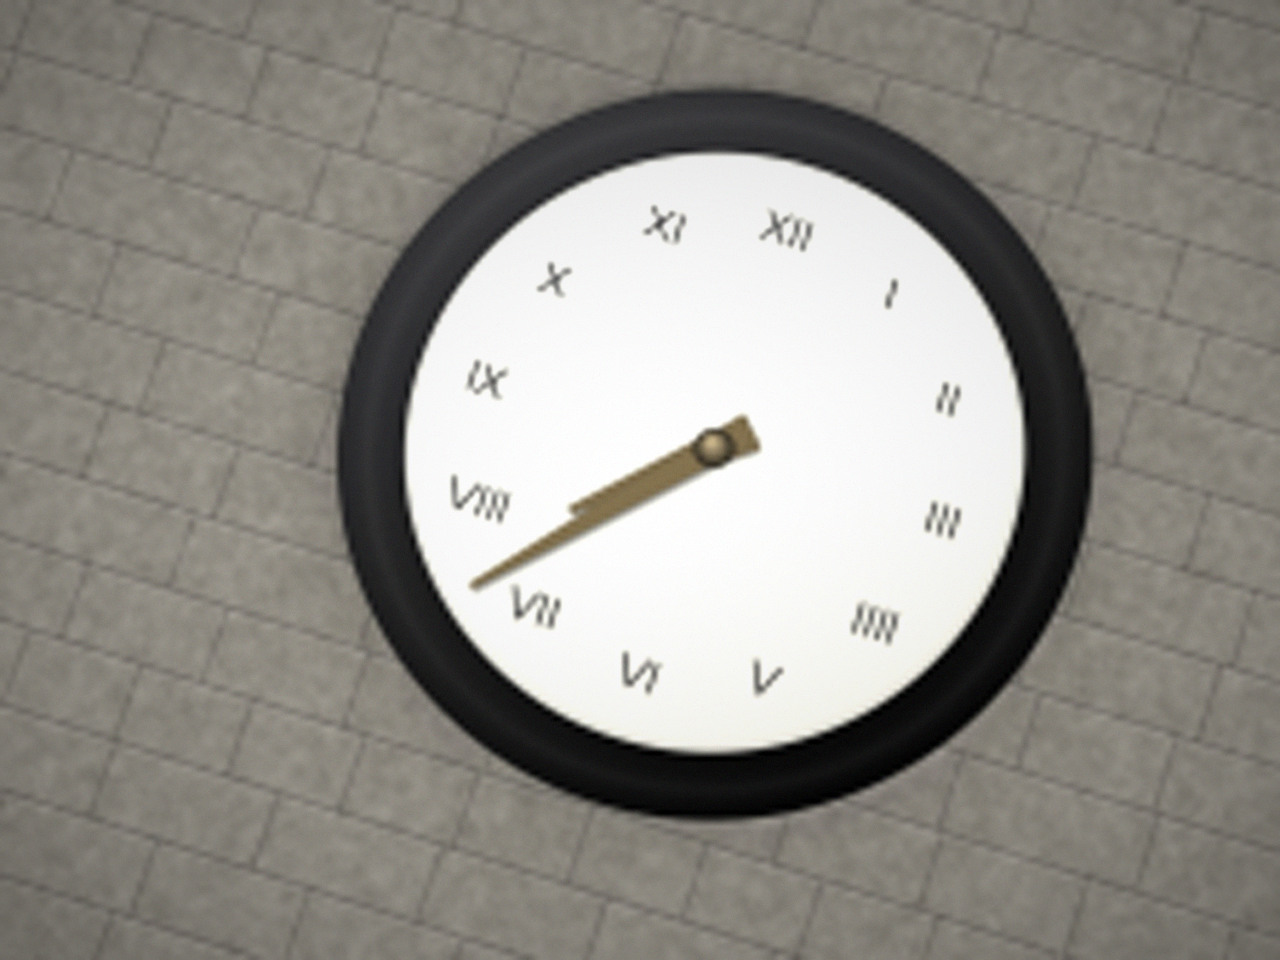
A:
7.37
